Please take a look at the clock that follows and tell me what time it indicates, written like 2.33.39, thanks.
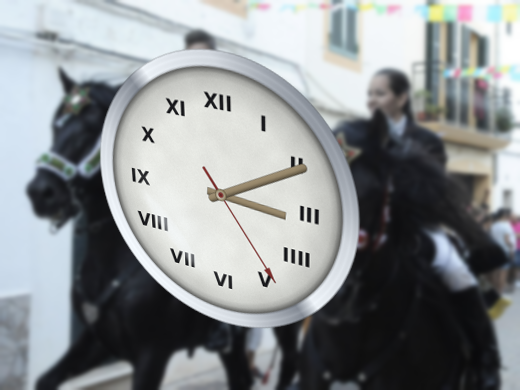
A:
3.10.24
